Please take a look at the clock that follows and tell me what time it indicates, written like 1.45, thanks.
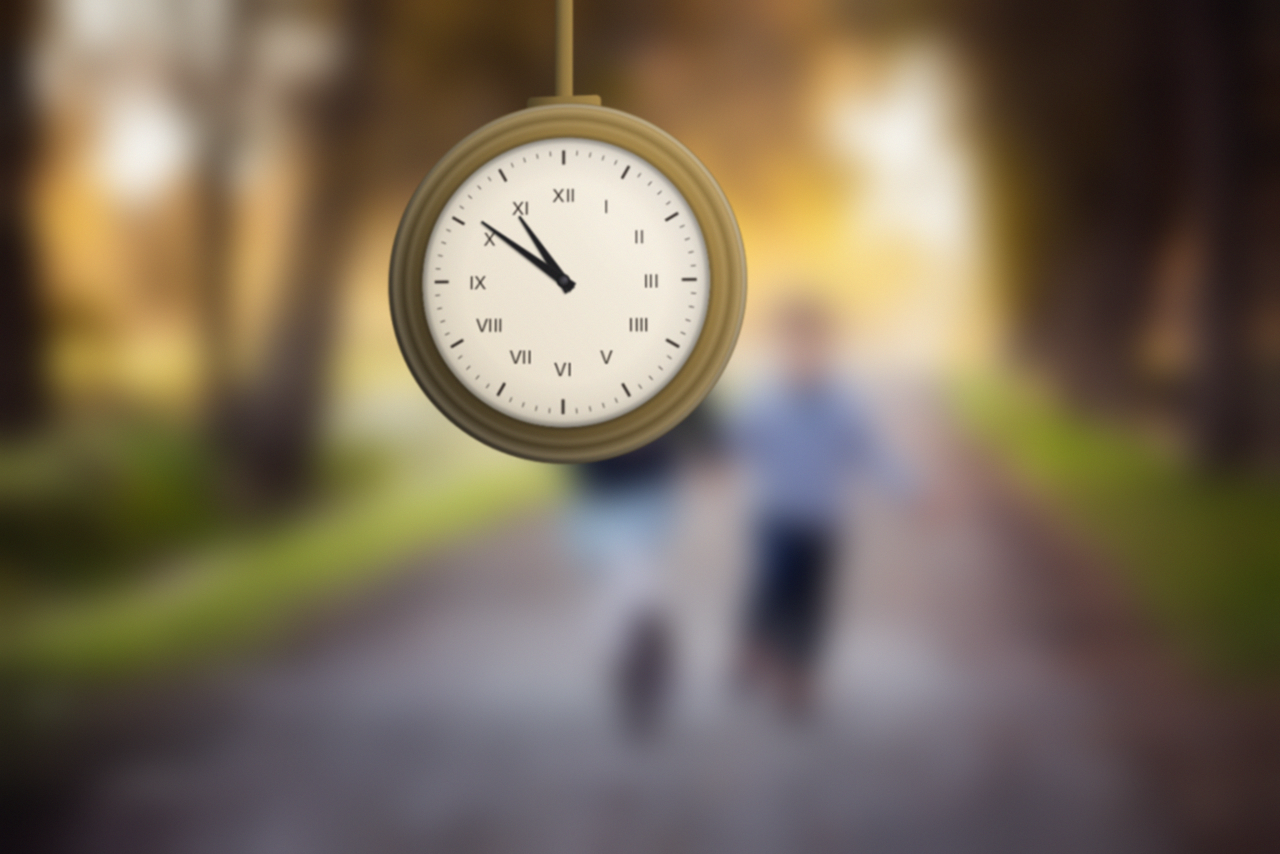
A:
10.51
